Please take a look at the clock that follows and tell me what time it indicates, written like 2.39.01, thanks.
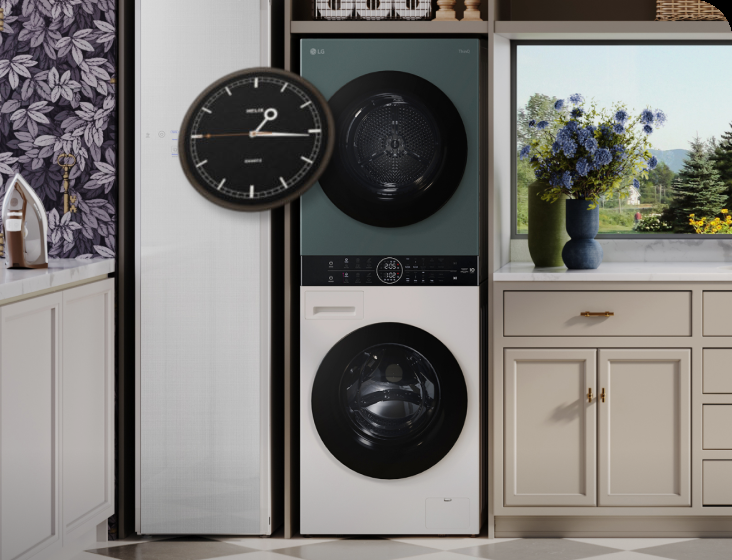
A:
1.15.45
